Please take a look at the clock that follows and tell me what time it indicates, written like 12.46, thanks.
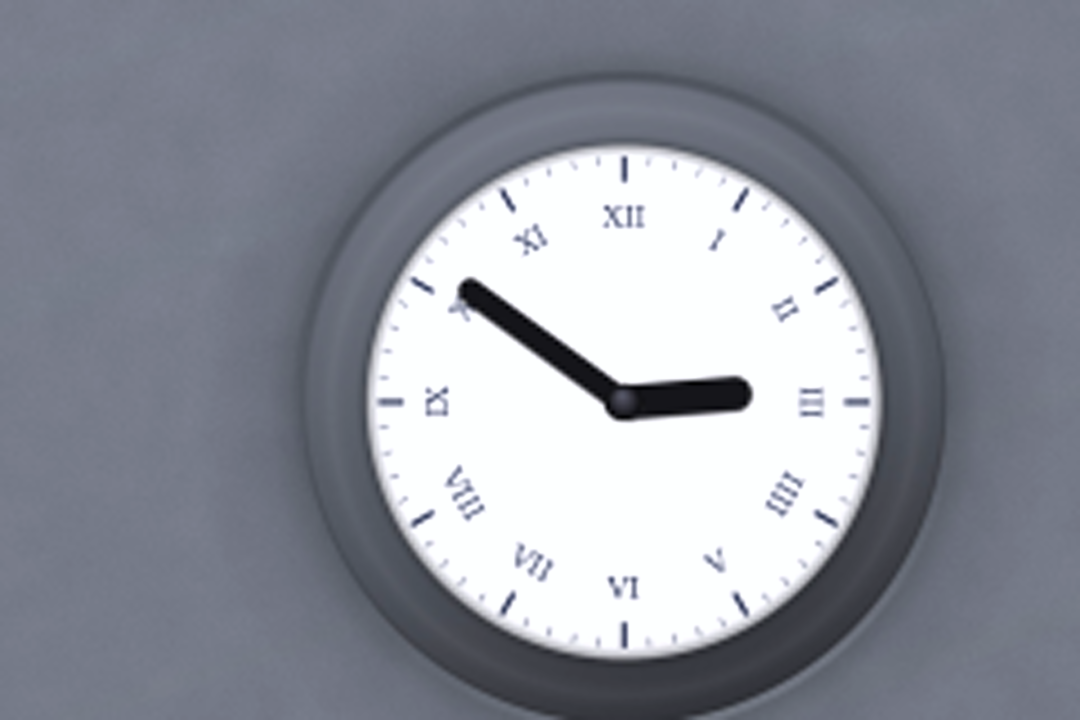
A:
2.51
